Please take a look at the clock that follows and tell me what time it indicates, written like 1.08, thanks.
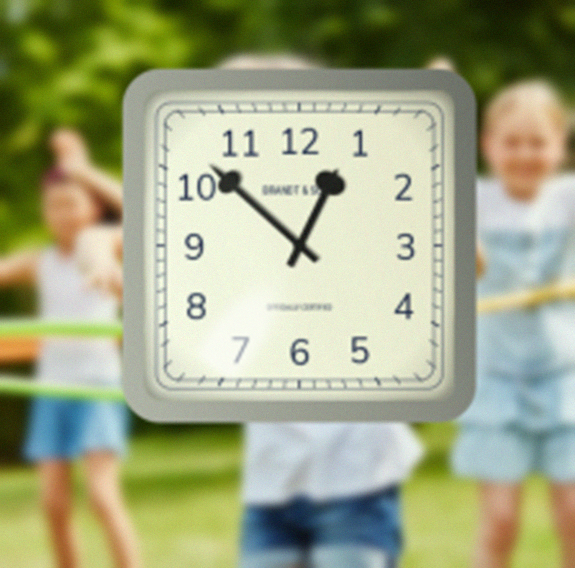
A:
12.52
